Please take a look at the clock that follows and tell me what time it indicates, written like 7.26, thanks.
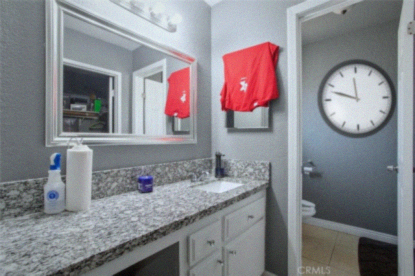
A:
11.48
